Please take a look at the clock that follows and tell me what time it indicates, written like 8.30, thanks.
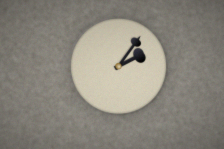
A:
2.06
